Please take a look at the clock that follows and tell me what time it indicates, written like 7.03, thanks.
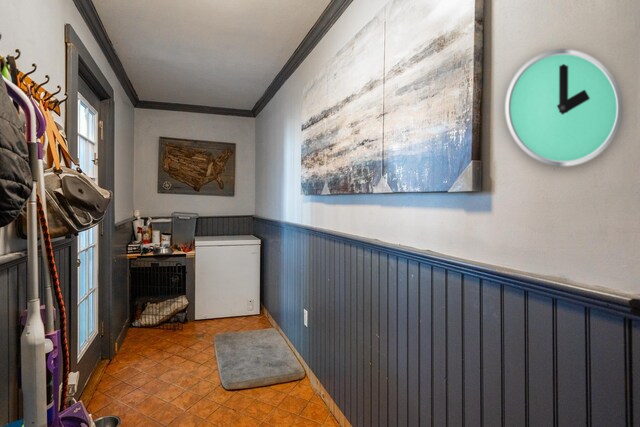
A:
2.00
